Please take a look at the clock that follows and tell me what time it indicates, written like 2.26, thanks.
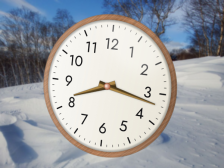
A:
8.17
